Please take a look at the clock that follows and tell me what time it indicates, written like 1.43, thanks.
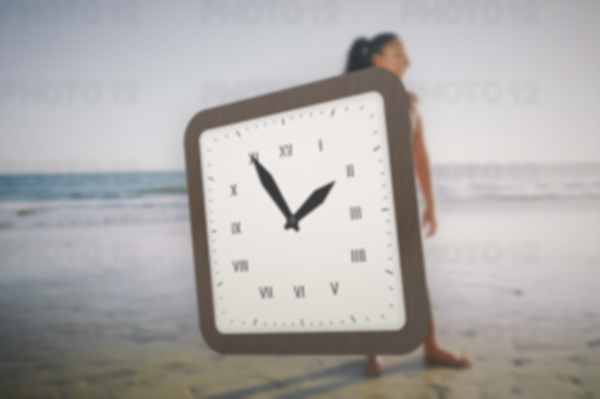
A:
1.55
